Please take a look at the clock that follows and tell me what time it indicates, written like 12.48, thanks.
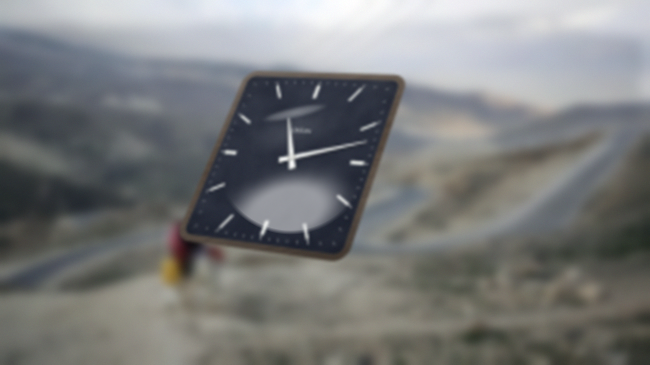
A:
11.12
